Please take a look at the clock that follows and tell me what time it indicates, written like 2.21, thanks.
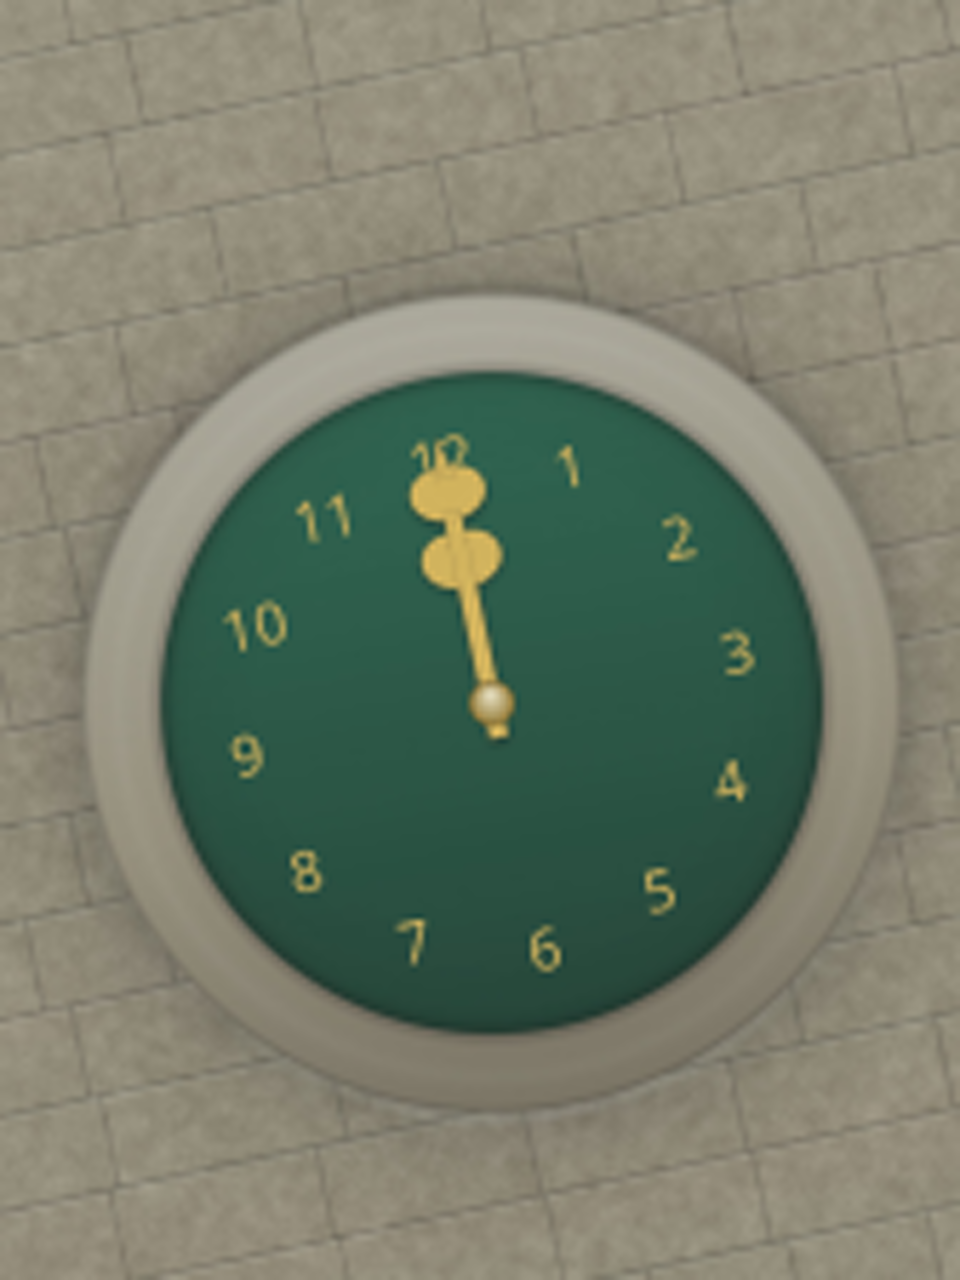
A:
12.00
